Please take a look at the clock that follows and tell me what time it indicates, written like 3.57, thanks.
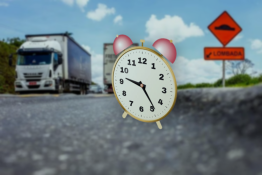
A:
9.24
